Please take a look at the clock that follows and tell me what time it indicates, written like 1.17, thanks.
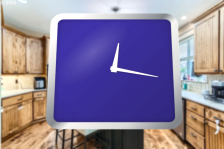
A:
12.17
